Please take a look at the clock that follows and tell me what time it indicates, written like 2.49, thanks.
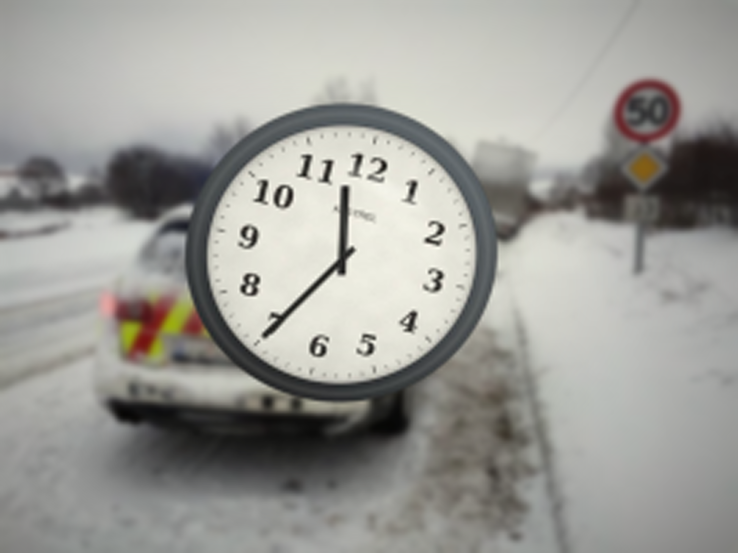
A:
11.35
